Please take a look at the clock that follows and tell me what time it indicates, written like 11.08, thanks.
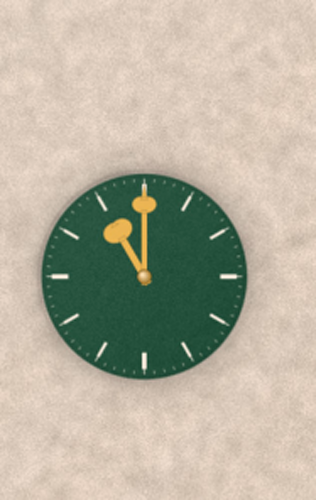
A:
11.00
